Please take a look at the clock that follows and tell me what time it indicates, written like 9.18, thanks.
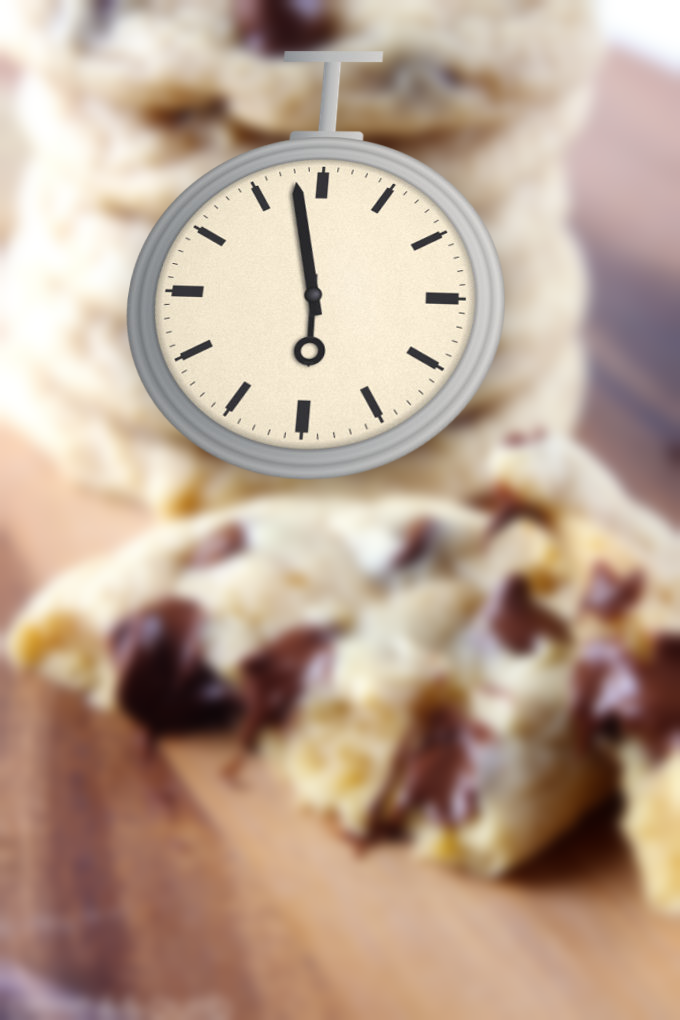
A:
5.58
